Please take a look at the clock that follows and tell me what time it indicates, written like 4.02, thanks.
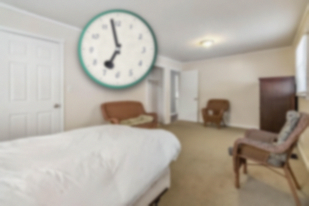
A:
6.58
